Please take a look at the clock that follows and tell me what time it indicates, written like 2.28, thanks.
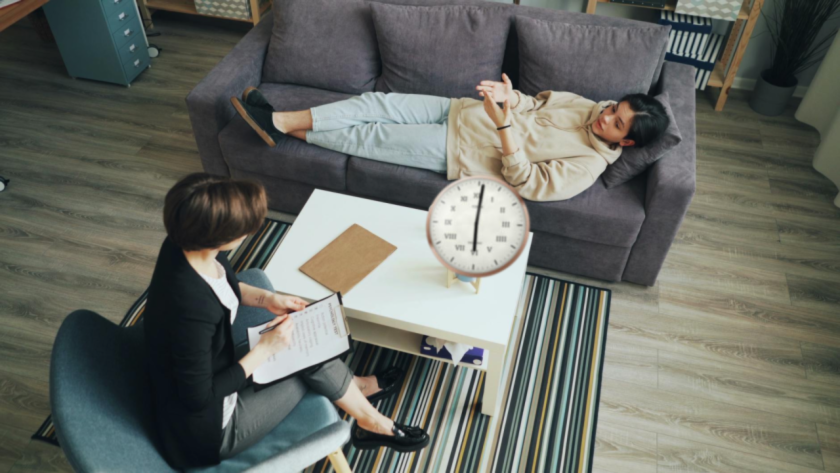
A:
6.01
